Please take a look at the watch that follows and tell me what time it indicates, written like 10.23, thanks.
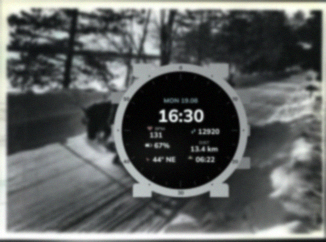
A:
16.30
